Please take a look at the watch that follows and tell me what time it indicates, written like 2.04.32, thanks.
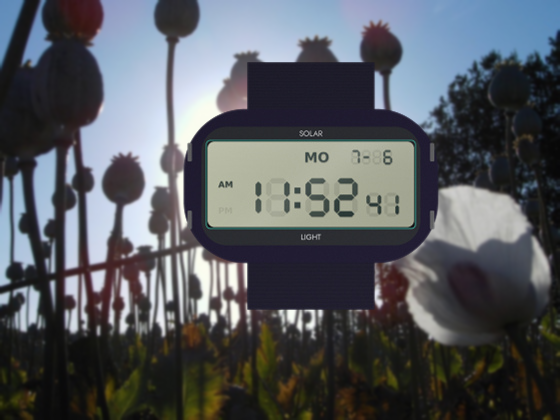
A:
11.52.41
